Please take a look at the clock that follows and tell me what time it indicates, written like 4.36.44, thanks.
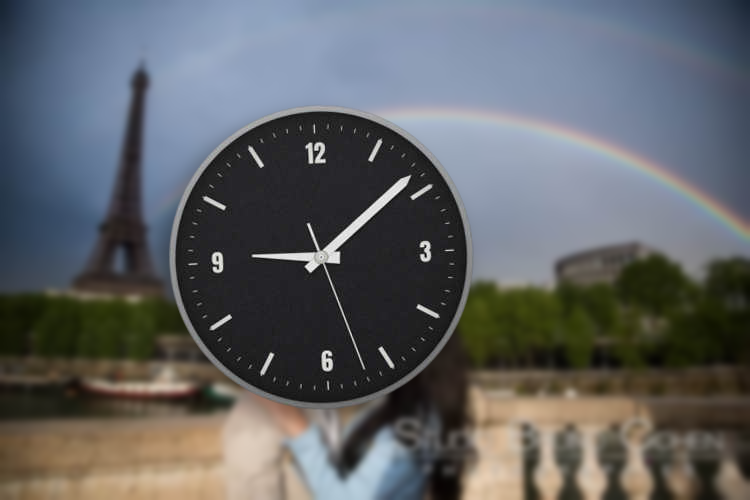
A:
9.08.27
